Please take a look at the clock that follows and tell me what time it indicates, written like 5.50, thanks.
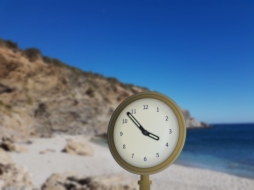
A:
3.53
